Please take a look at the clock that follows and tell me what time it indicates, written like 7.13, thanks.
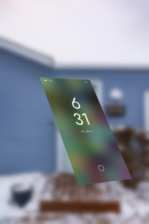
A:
6.31
